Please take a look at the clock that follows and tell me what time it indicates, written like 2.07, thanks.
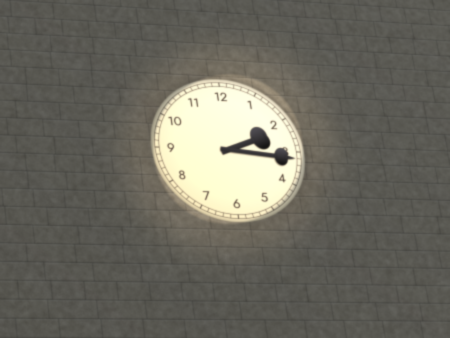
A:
2.16
